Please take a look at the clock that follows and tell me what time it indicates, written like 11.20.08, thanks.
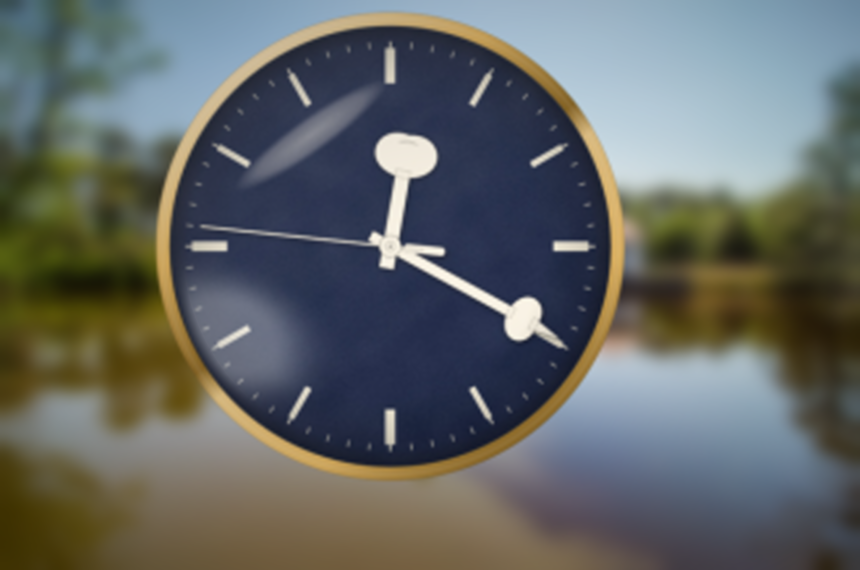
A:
12.19.46
